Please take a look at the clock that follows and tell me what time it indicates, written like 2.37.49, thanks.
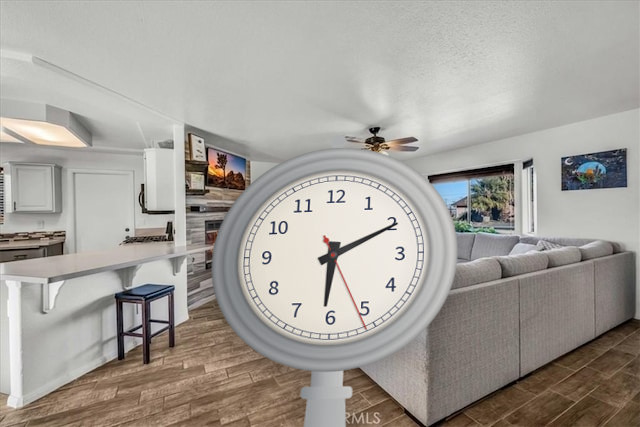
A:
6.10.26
